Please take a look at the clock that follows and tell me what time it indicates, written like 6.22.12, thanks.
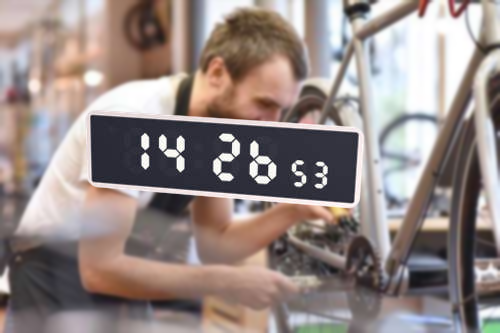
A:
14.26.53
